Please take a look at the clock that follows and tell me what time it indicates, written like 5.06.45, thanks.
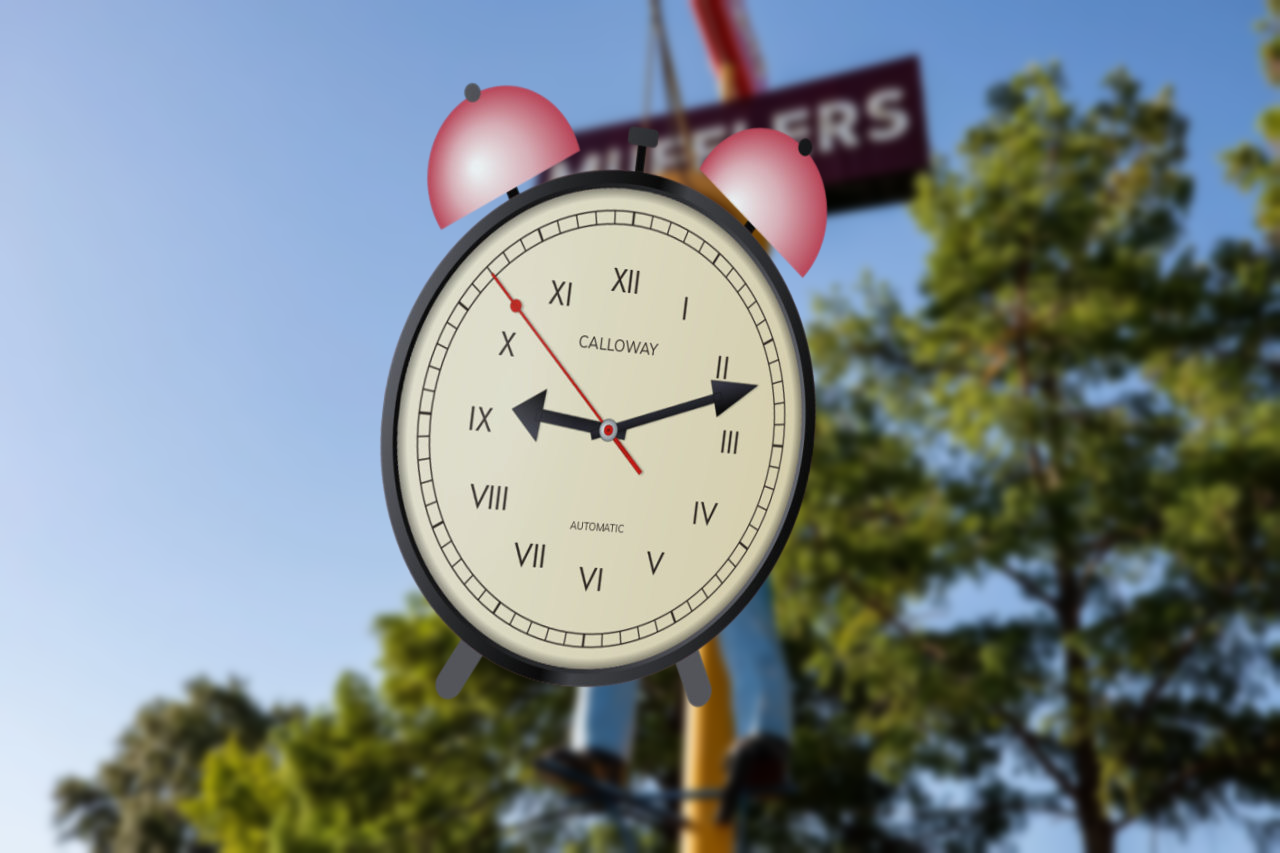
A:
9.11.52
